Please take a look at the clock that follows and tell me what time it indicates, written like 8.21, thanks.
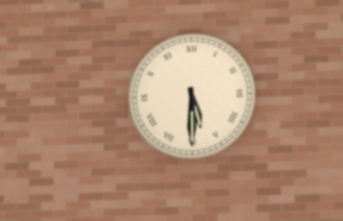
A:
5.30
